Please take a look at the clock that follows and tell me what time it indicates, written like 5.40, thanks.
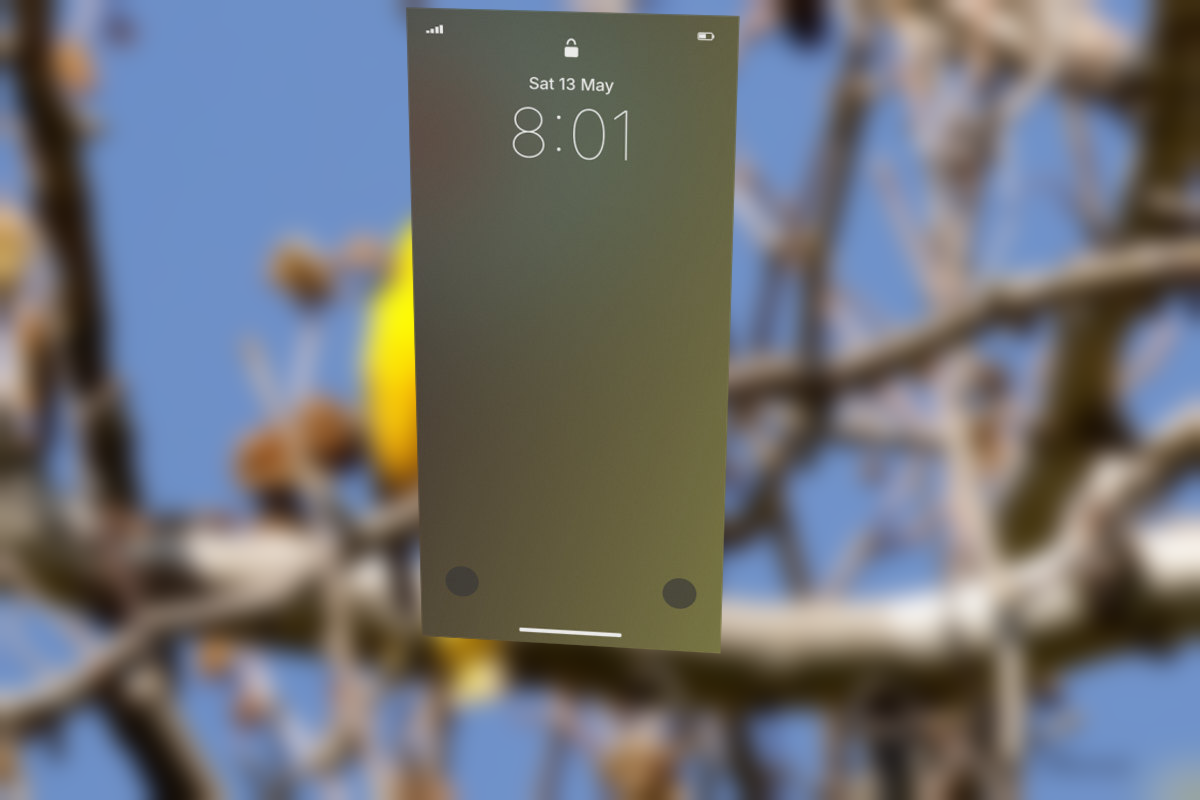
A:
8.01
